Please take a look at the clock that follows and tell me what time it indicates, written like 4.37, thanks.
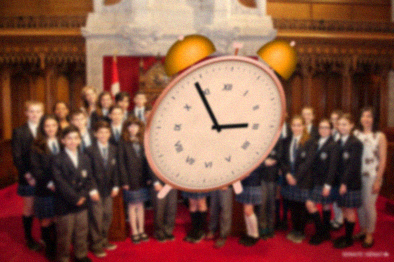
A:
2.54
